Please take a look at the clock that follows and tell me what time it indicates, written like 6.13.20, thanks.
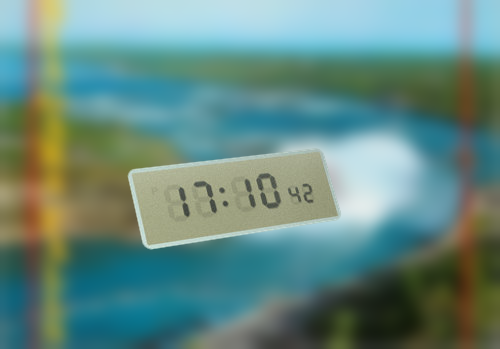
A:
17.10.42
